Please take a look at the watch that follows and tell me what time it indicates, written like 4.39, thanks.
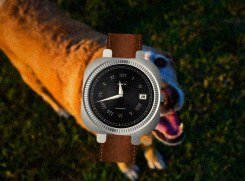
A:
11.42
